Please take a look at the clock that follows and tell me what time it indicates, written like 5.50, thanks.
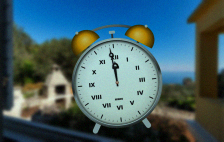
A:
11.59
